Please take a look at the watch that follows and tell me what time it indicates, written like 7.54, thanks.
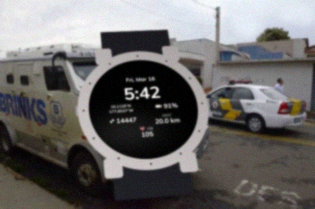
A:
5.42
